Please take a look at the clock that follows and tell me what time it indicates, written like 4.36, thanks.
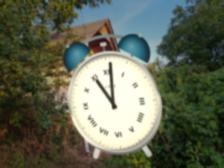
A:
11.01
